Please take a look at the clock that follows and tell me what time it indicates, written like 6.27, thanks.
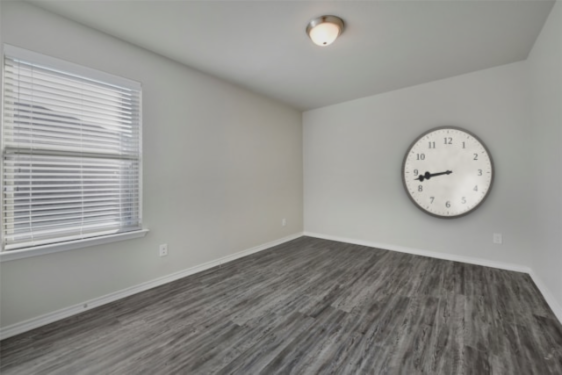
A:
8.43
